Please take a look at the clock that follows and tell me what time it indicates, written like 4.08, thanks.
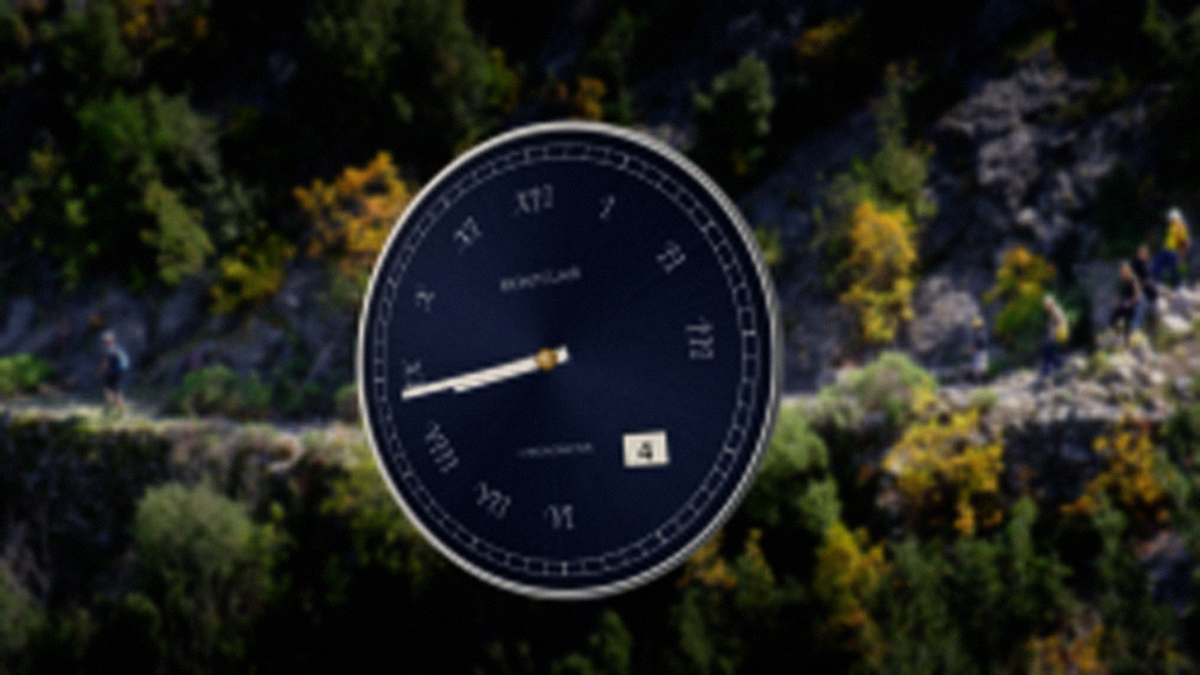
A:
8.44
